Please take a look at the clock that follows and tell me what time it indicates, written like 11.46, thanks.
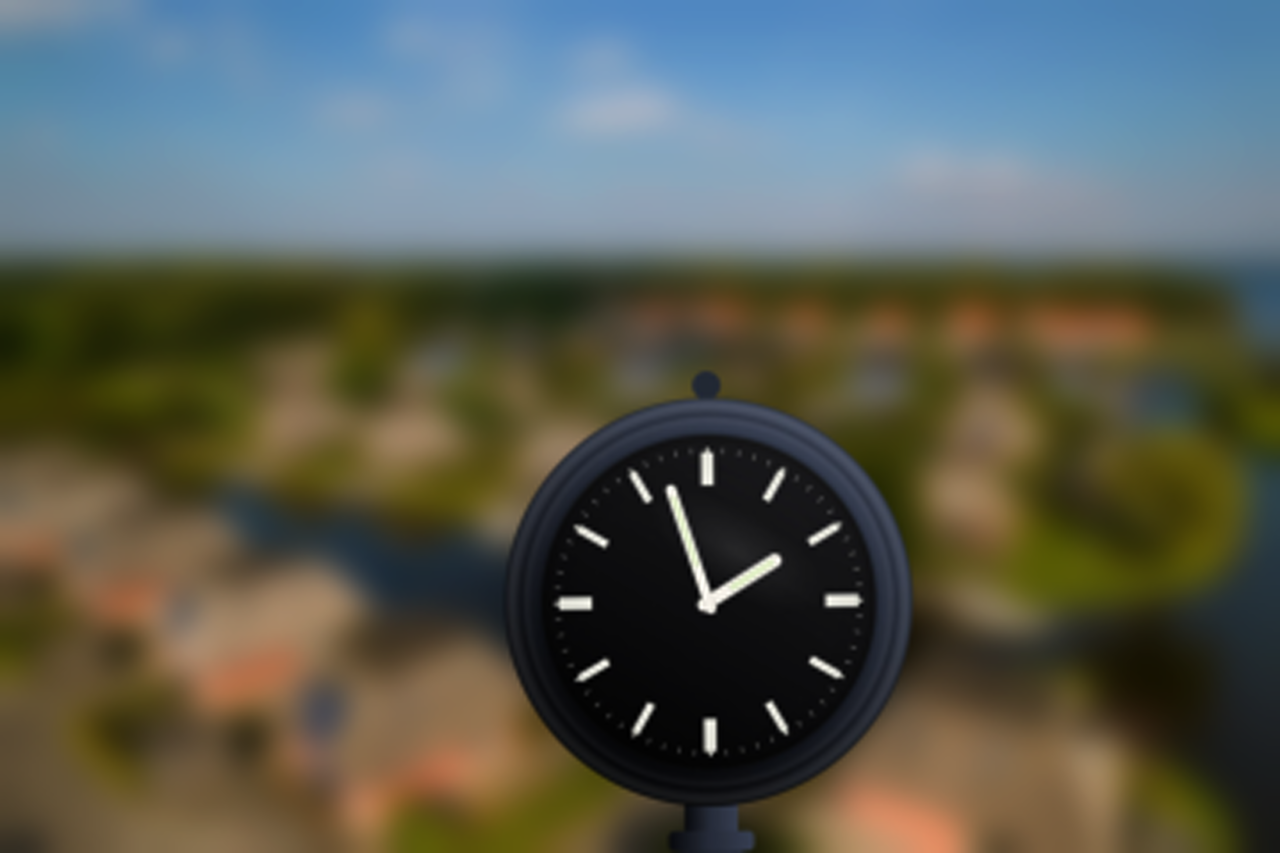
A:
1.57
